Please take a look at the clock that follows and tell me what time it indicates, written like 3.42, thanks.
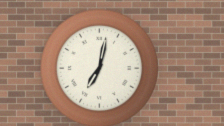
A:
7.02
